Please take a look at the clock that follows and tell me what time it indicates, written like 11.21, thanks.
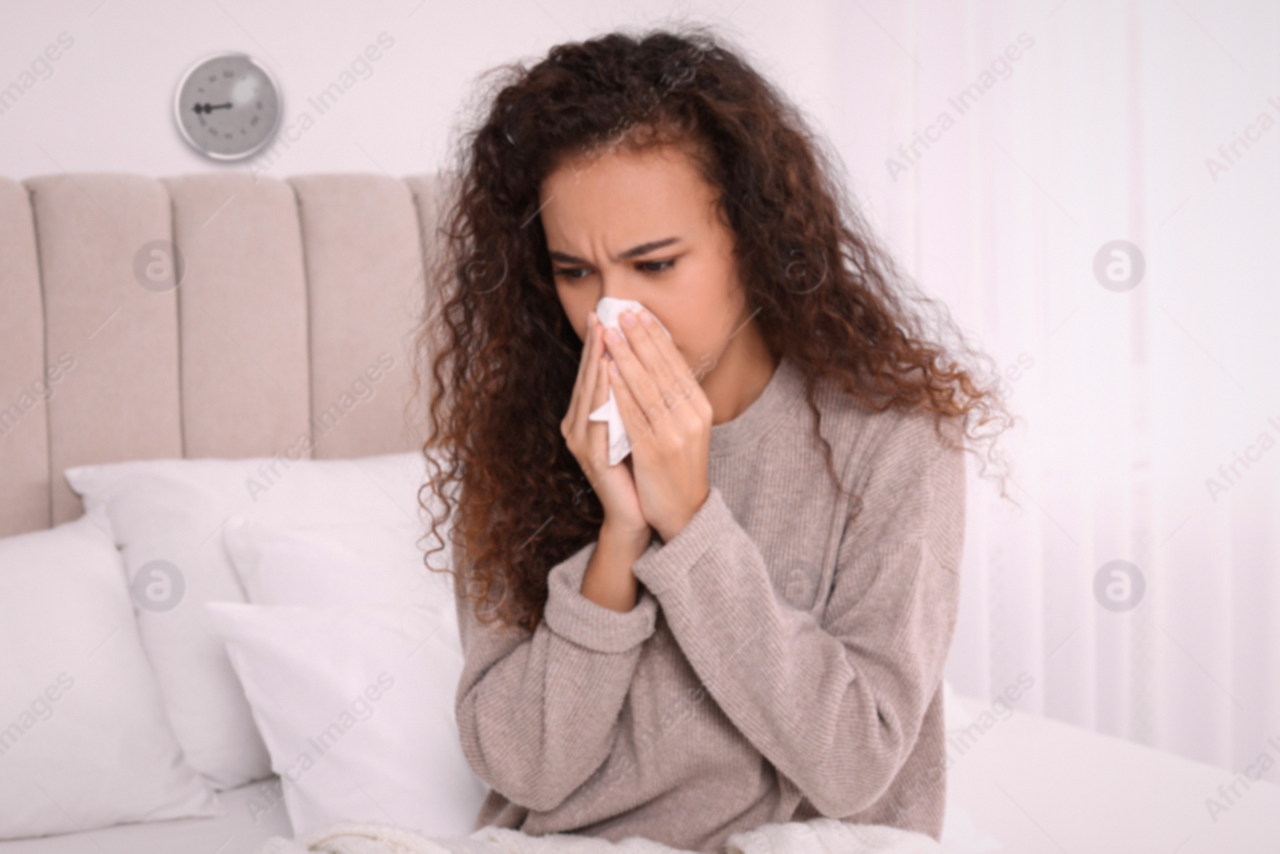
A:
8.44
